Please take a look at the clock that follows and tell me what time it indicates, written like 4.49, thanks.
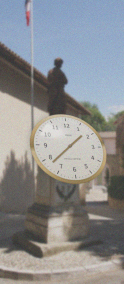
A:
1.38
